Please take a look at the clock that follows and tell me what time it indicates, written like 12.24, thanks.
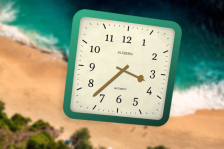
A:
3.37
